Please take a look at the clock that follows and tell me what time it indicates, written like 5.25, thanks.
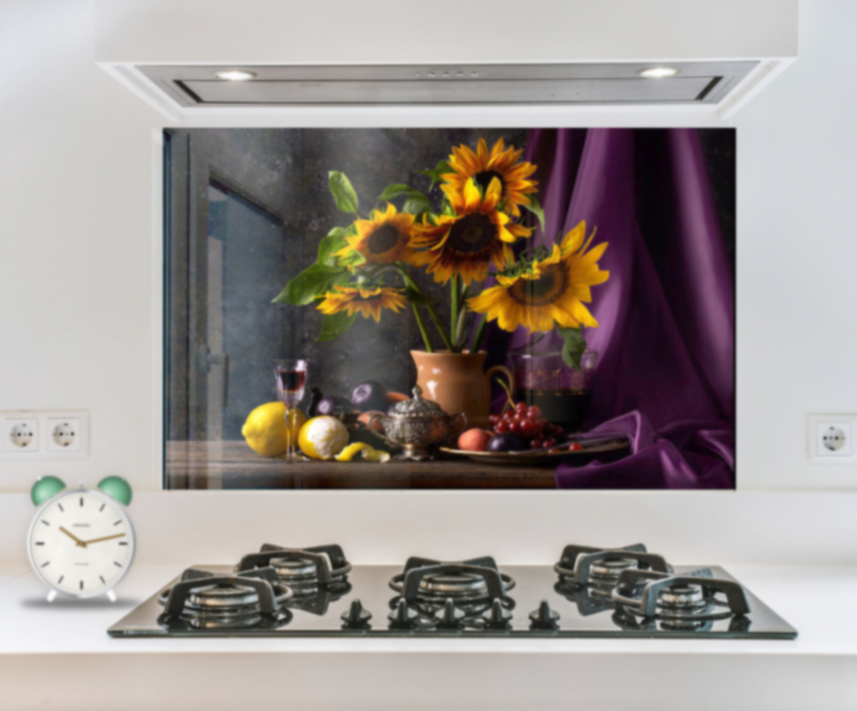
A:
10.13
